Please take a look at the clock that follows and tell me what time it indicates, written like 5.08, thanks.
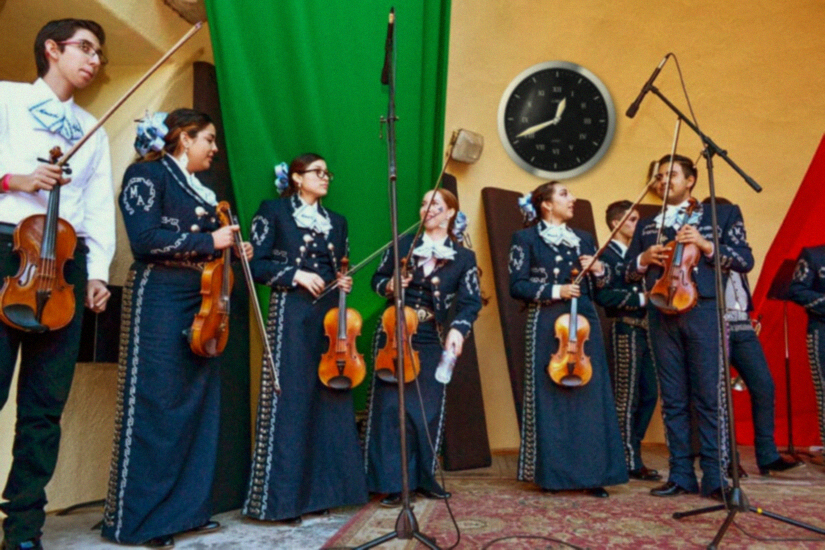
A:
12.41
